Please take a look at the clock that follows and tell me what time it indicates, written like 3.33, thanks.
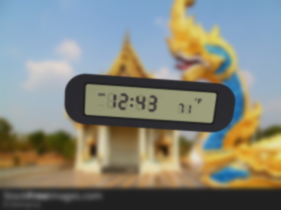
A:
12.43
